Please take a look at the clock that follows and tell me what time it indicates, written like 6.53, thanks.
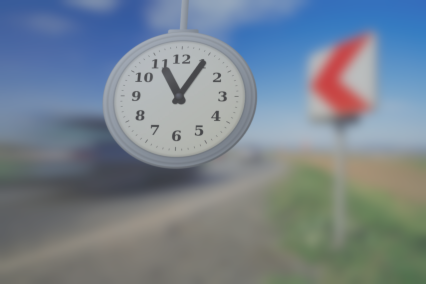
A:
11.05
